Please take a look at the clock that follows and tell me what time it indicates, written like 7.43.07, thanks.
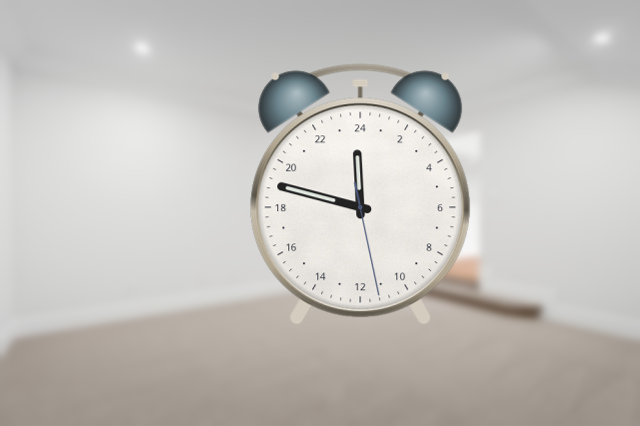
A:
23.47.28
